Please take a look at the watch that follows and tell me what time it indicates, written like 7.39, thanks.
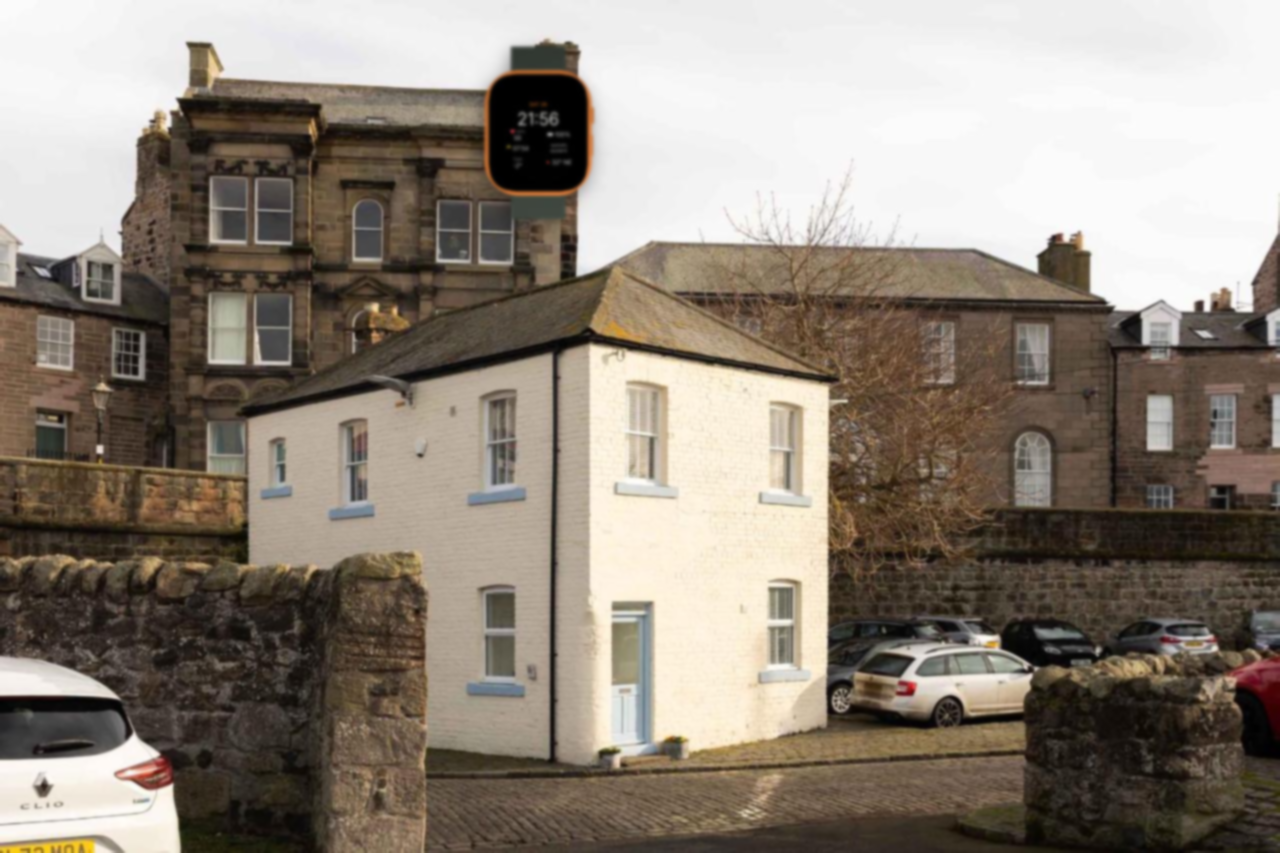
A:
21.56
